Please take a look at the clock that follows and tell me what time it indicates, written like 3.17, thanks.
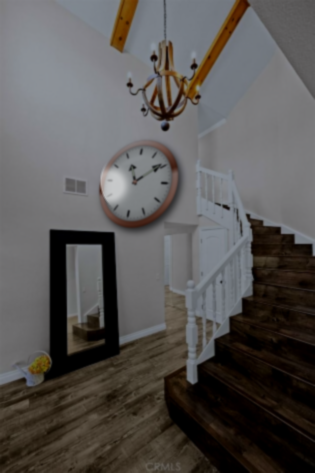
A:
11.09
